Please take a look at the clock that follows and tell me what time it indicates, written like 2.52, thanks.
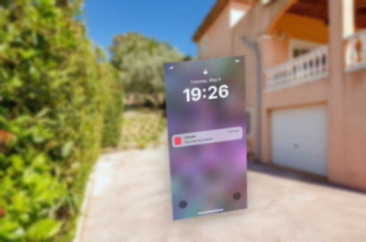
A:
19.26
